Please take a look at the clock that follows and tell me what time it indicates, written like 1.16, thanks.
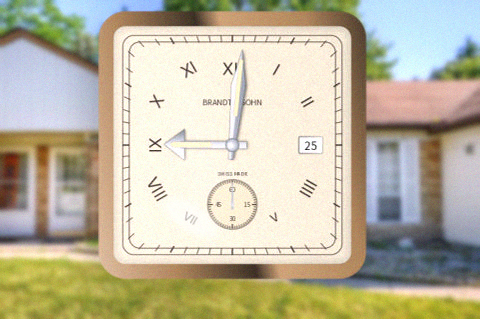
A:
9.01
